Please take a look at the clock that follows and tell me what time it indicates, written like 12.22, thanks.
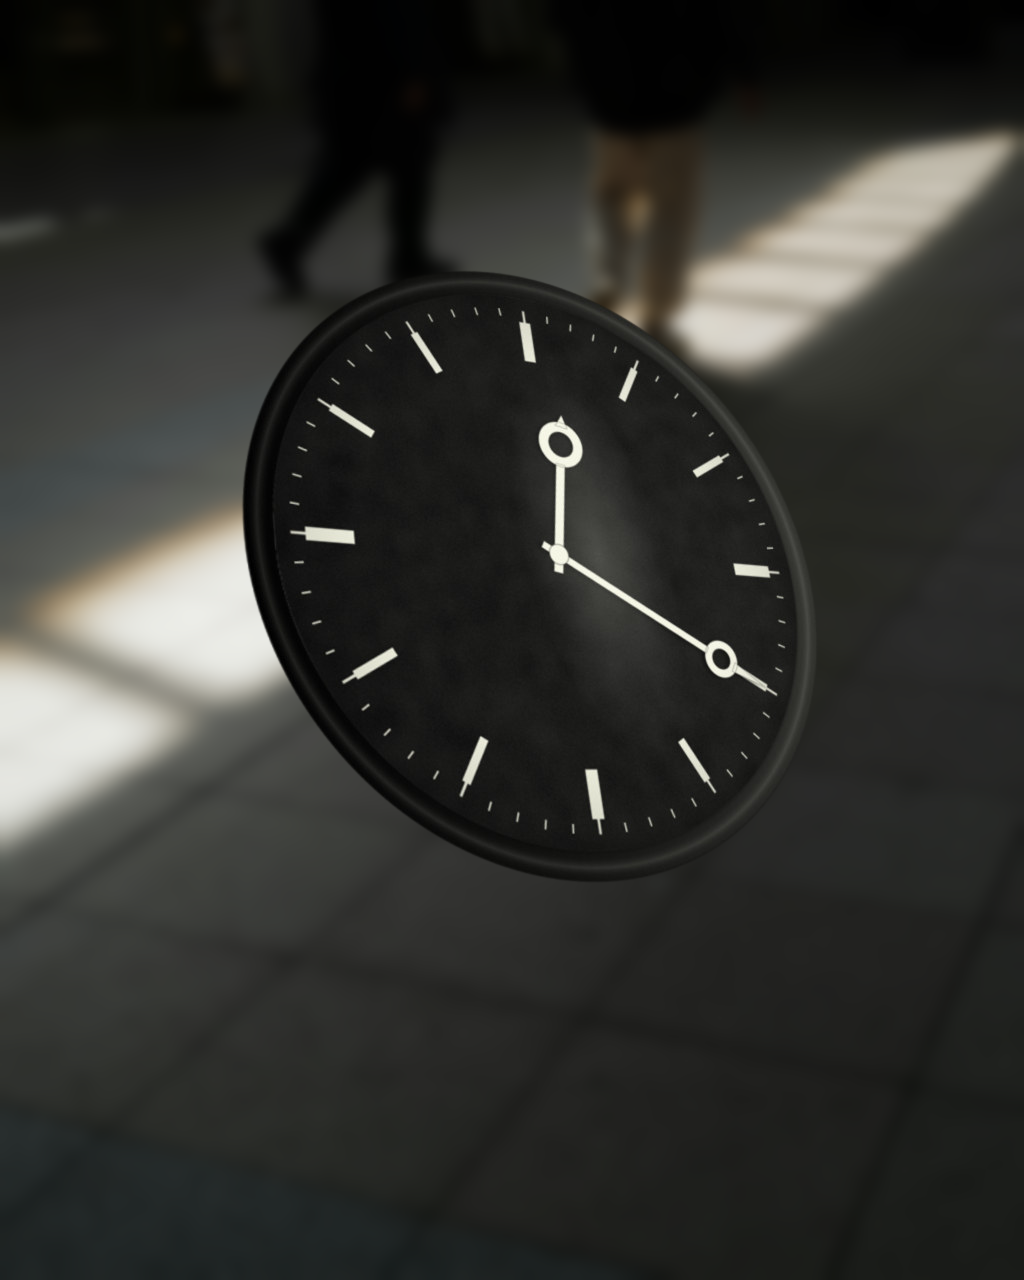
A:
12.20
